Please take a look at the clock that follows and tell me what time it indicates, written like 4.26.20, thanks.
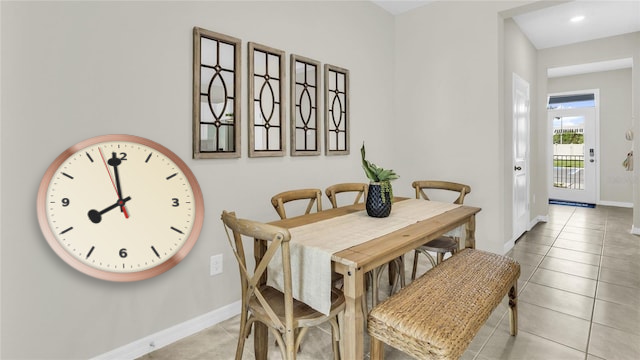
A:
7.58.57
